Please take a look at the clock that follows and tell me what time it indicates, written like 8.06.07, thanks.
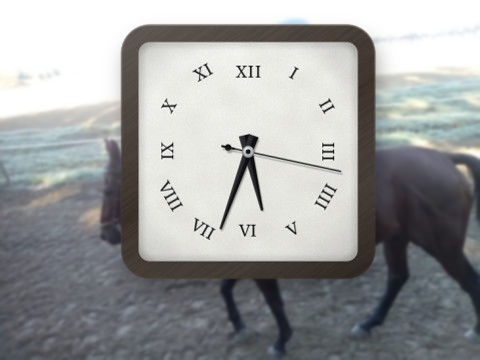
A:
5.33.17
